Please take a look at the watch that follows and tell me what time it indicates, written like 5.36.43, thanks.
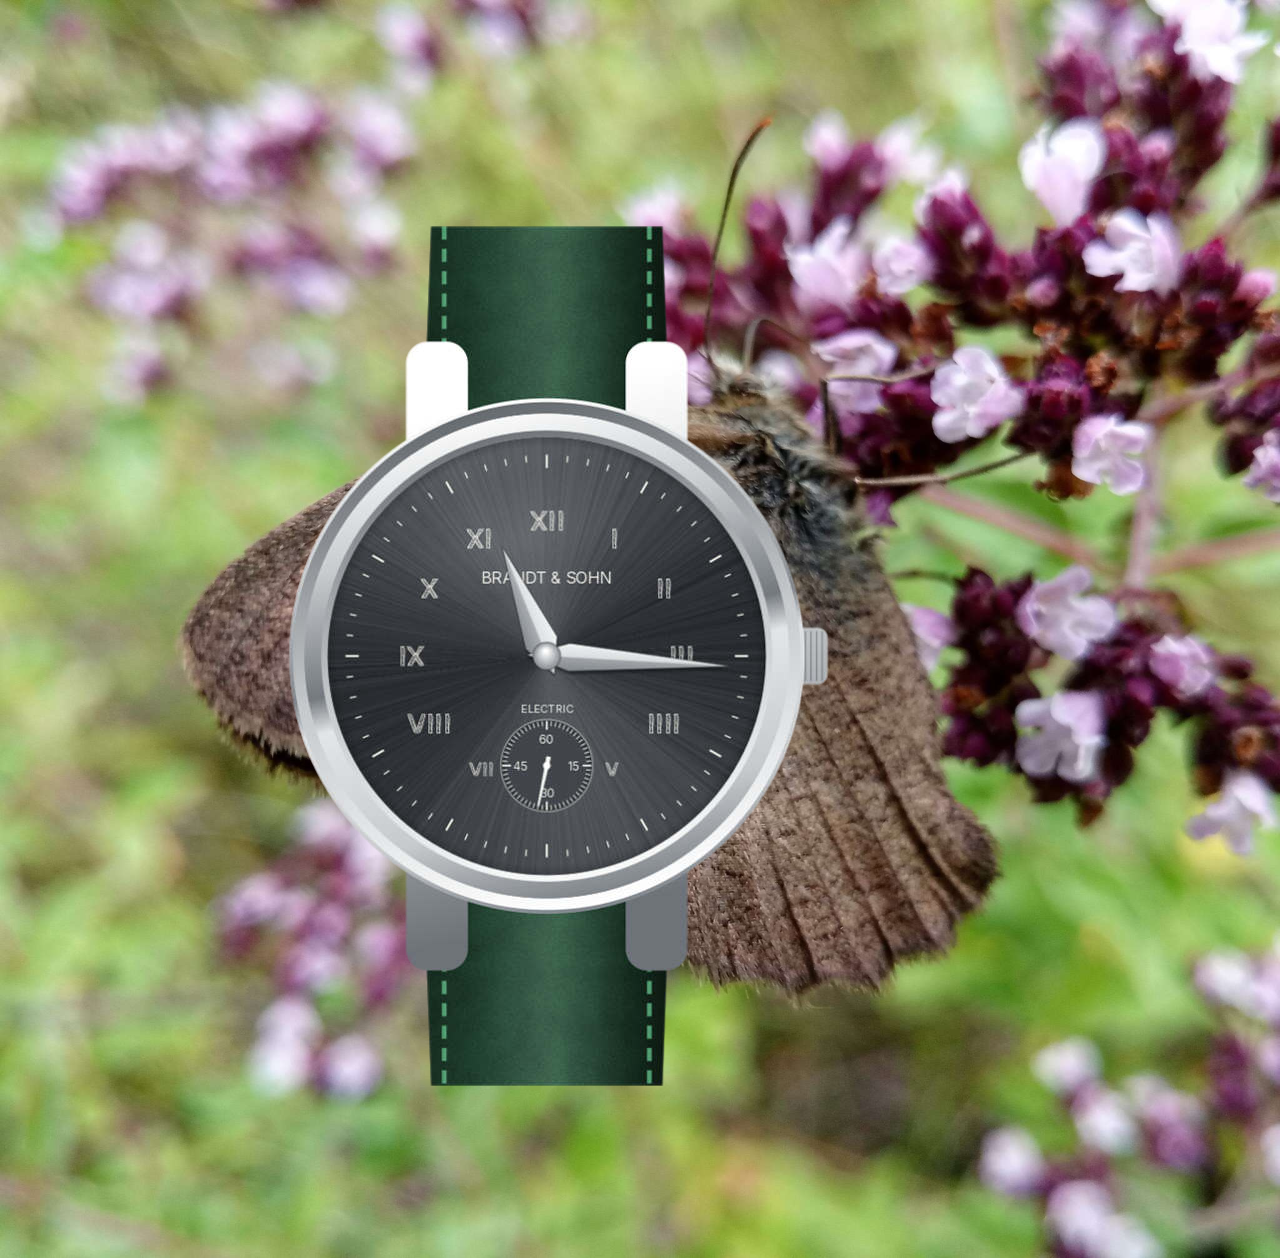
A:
11.15.32
